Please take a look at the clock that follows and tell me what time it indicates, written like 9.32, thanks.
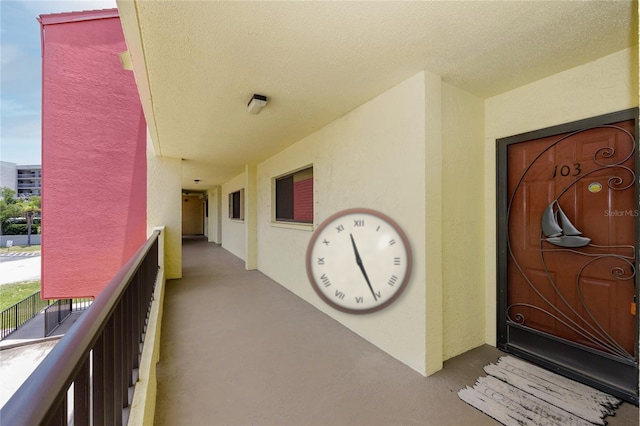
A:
11.26
